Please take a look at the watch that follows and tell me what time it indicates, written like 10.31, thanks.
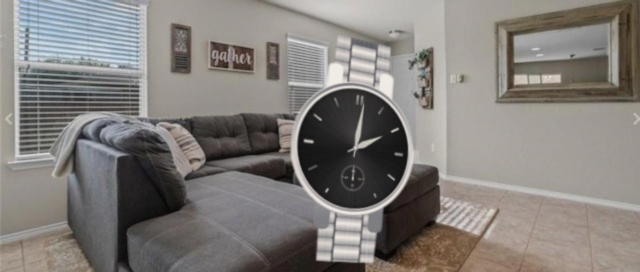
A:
2.01
